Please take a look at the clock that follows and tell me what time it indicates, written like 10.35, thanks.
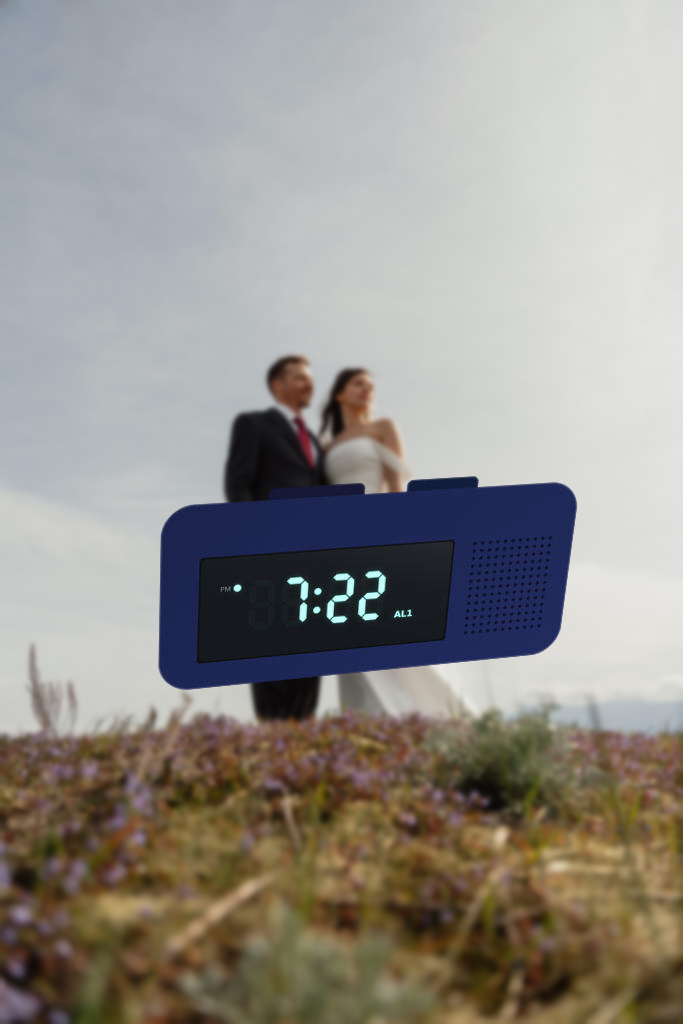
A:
7.22
